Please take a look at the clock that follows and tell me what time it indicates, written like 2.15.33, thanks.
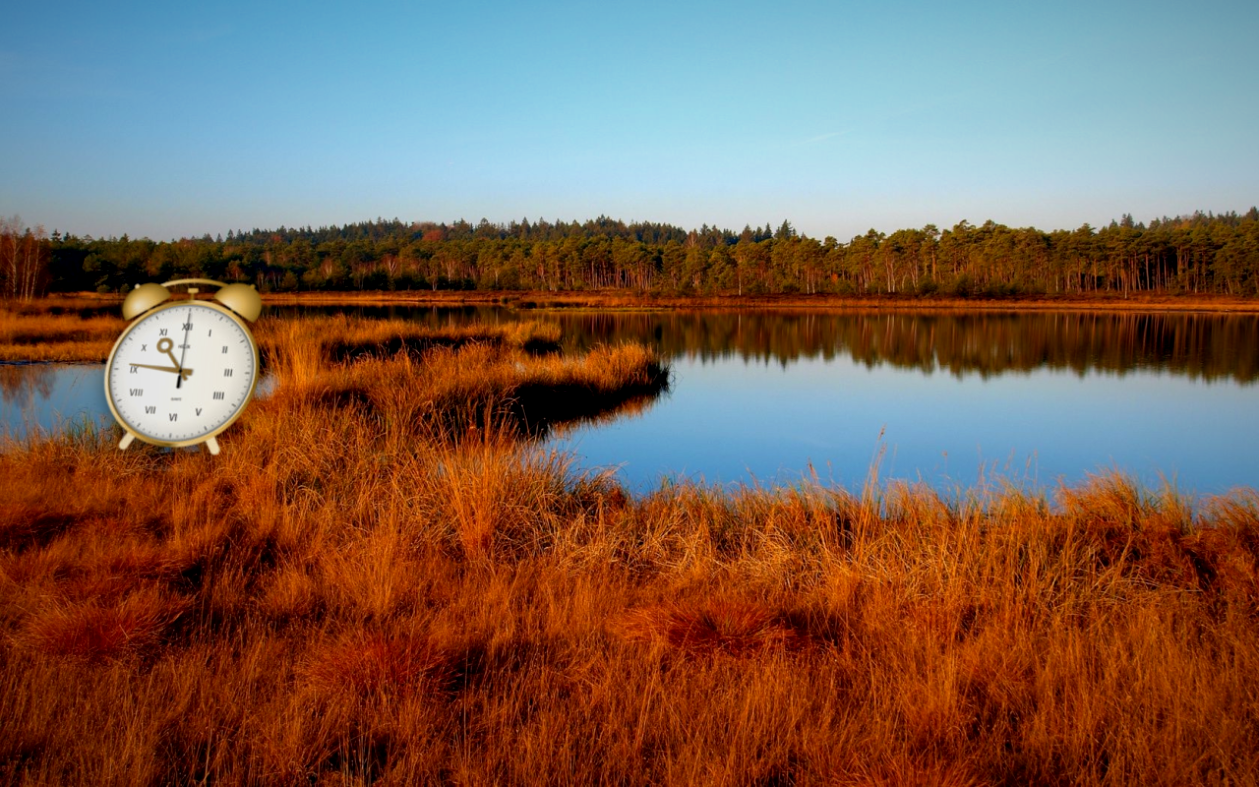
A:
10.46.00
